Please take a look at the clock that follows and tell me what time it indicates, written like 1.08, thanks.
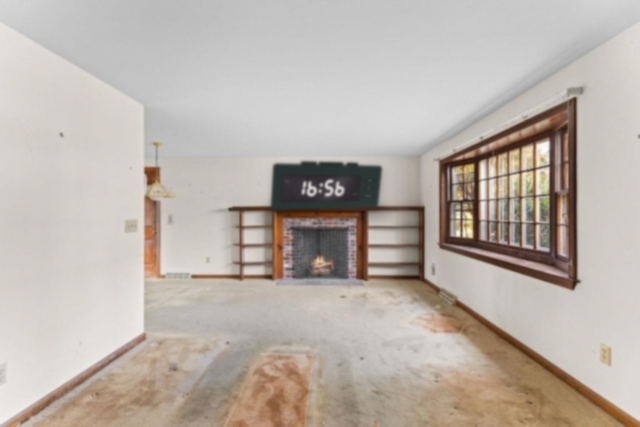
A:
16.56
